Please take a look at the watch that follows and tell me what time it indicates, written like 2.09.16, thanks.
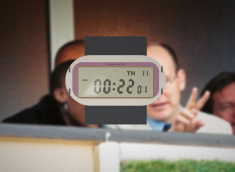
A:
0.22.01
